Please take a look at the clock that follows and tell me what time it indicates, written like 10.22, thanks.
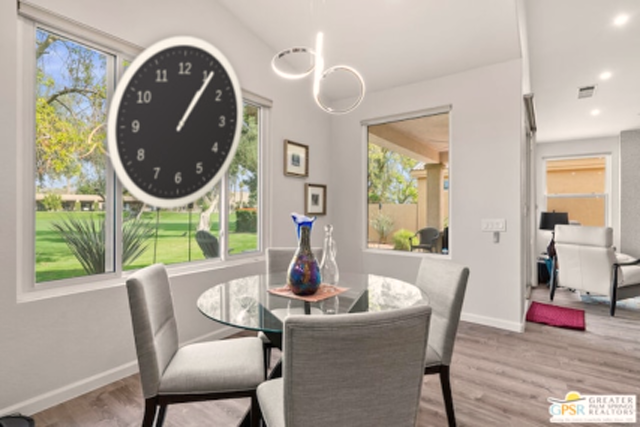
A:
1.06
